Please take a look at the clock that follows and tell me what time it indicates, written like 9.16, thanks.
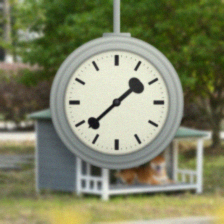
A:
1.38
